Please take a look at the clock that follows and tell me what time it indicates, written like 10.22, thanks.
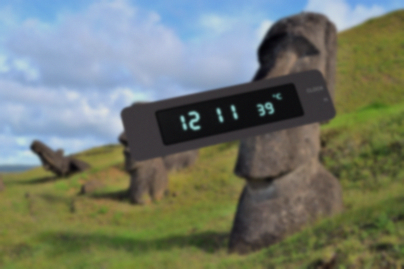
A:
12.11
